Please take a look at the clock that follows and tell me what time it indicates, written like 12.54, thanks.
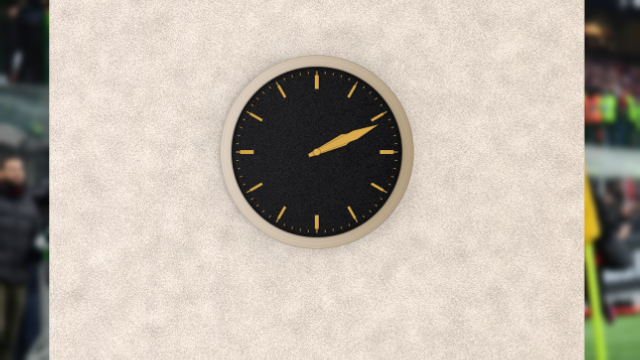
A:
2.11
